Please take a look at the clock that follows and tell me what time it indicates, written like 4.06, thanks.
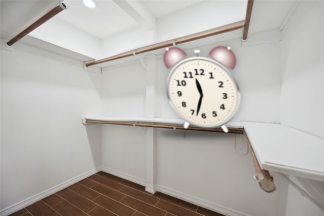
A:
11.33
